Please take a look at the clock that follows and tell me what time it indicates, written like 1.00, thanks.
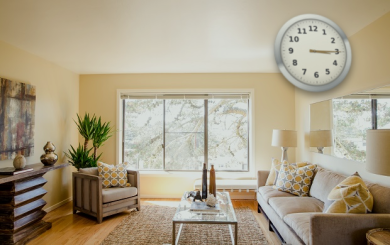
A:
3.15
